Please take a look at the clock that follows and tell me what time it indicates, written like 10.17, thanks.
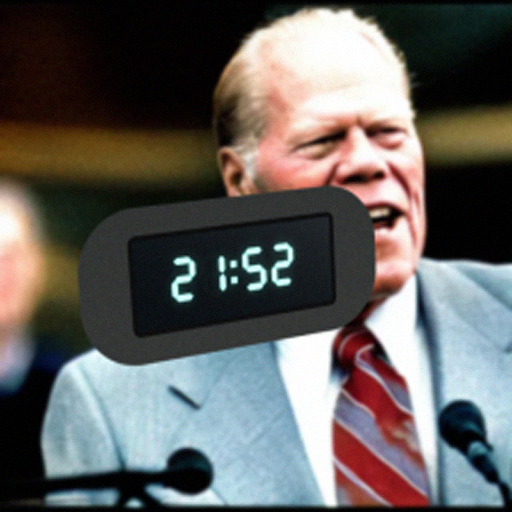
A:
21.52
